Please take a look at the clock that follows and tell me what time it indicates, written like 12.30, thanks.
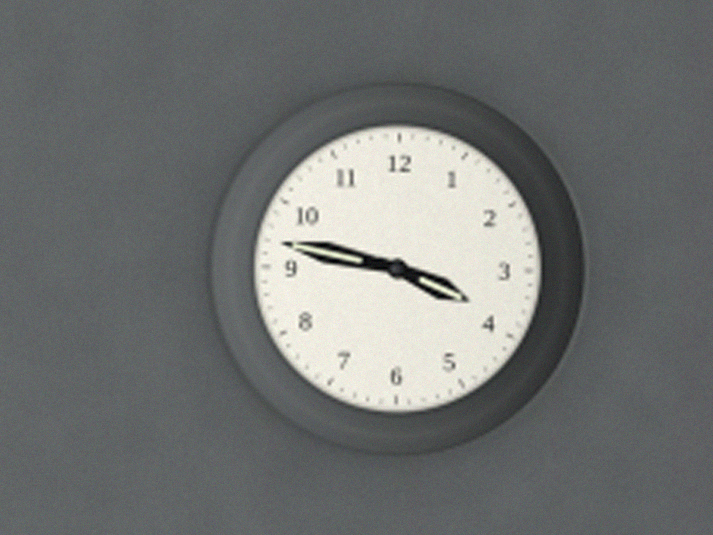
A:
3.47
